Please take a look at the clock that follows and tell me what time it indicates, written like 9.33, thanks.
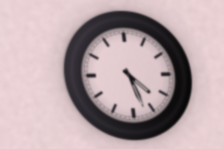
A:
4.27
